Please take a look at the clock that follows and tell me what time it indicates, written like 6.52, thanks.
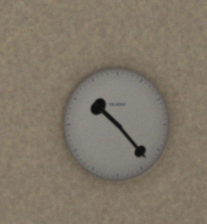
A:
10.23
